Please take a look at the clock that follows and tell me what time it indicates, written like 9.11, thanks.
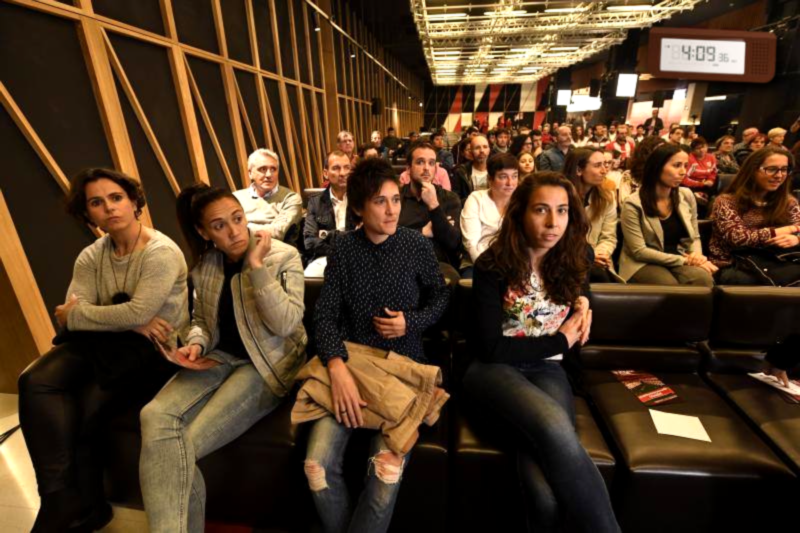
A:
4.09
